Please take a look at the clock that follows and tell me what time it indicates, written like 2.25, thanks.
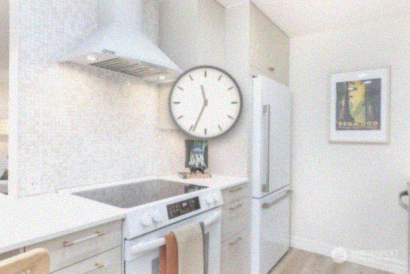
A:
11.34
